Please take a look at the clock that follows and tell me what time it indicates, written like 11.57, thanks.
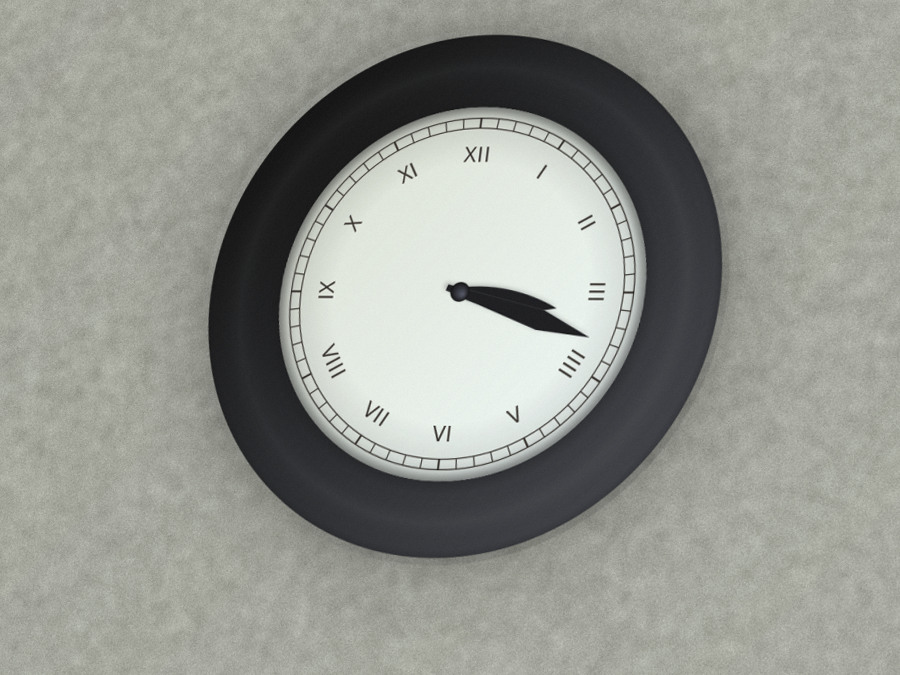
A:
3.18
